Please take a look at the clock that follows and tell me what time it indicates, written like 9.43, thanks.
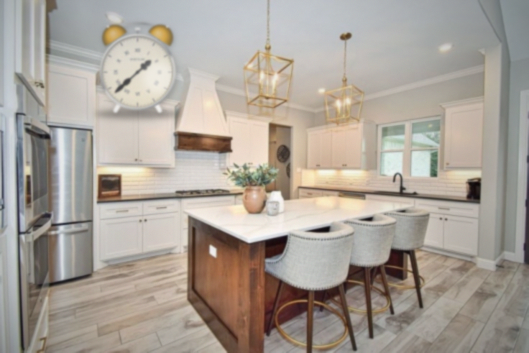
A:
1.38
